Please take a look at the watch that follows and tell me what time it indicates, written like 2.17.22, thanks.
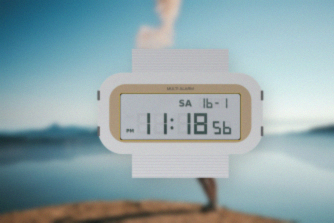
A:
11.18.56
